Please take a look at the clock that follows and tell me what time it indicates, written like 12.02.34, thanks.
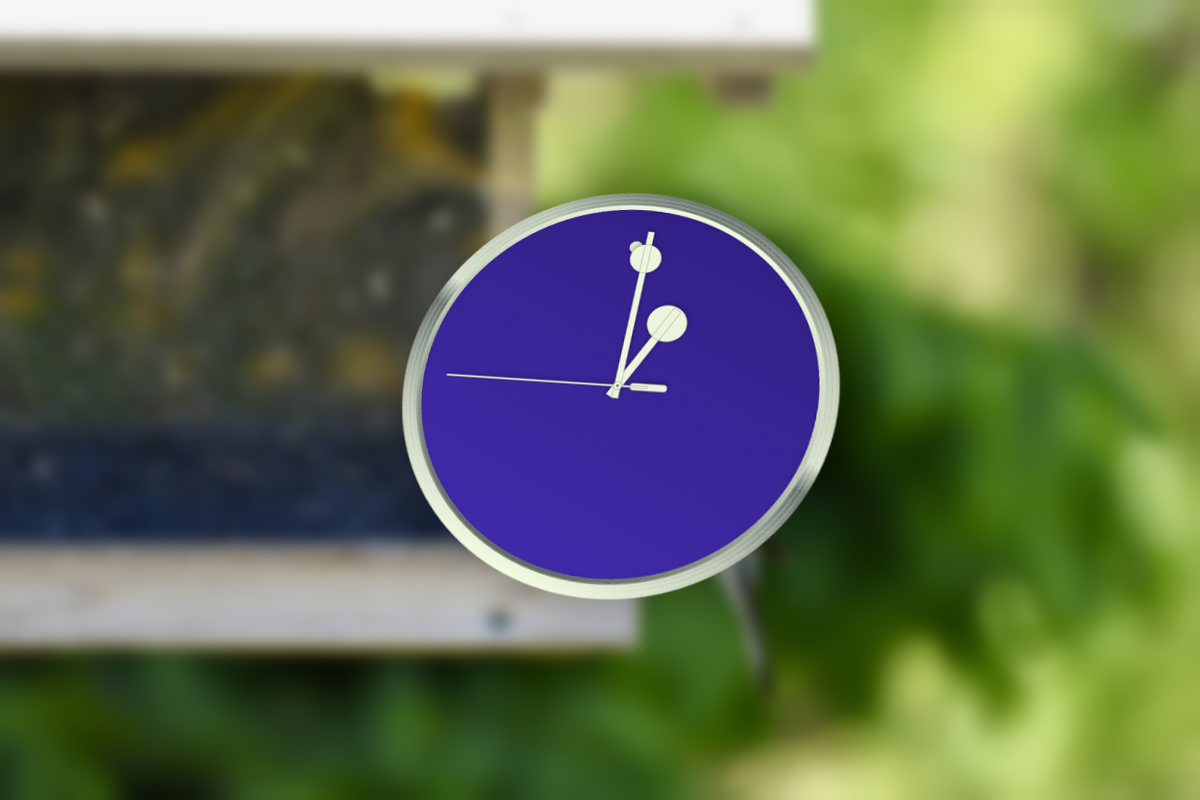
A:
1.00.45
